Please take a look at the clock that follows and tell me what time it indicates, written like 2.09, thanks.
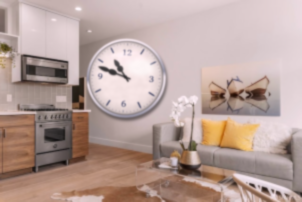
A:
10.48
